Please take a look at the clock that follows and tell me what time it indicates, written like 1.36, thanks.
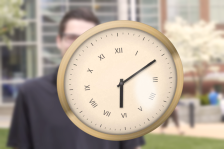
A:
6.10
